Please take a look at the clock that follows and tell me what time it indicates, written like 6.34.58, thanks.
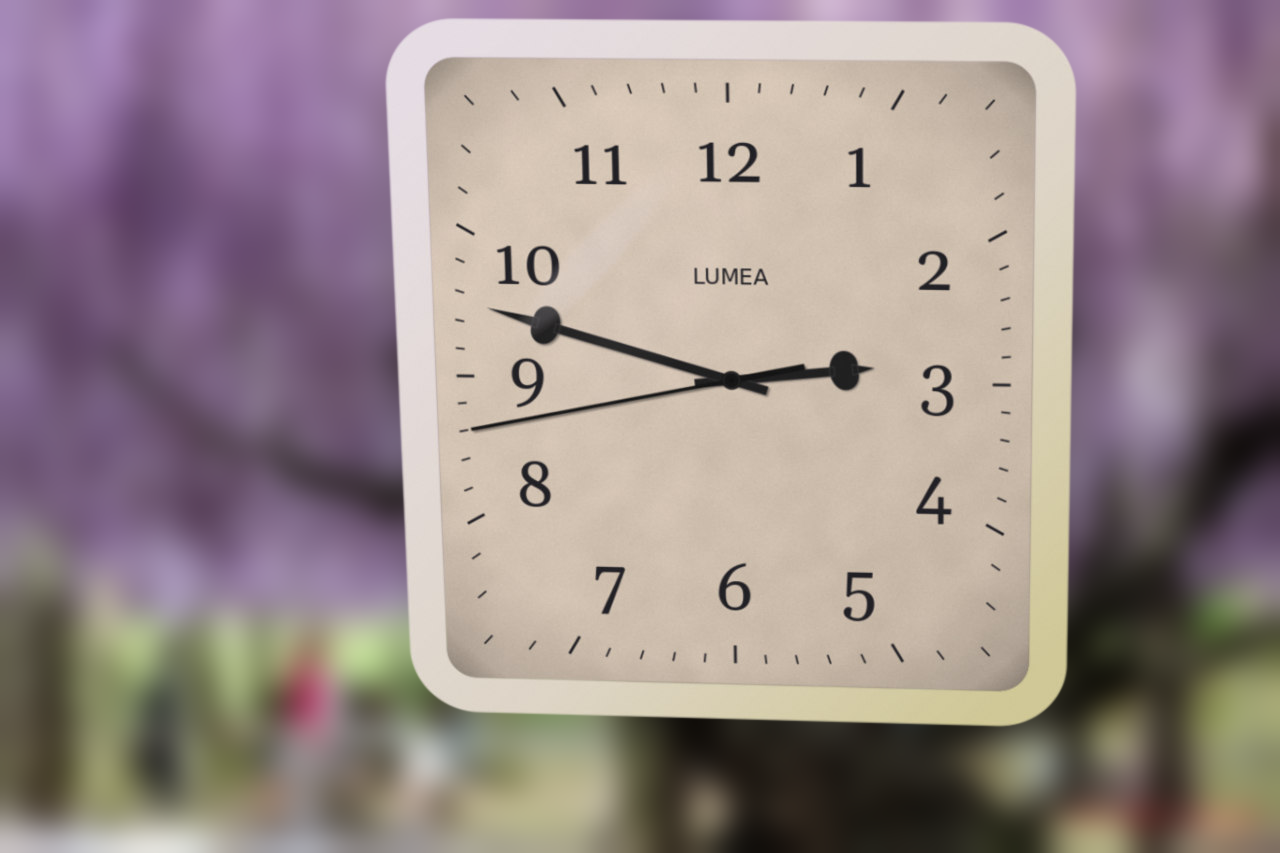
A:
2.47.43
